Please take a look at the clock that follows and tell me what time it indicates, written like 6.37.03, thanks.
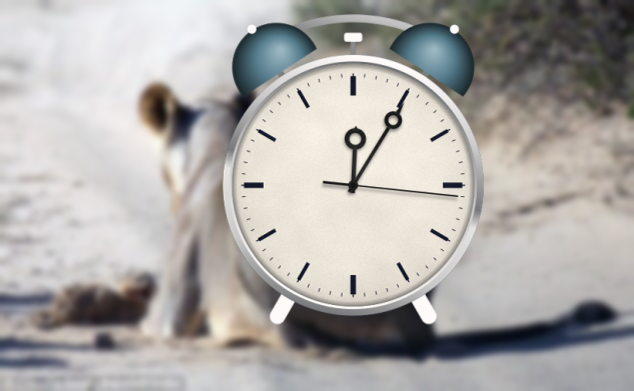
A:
12.05.16
